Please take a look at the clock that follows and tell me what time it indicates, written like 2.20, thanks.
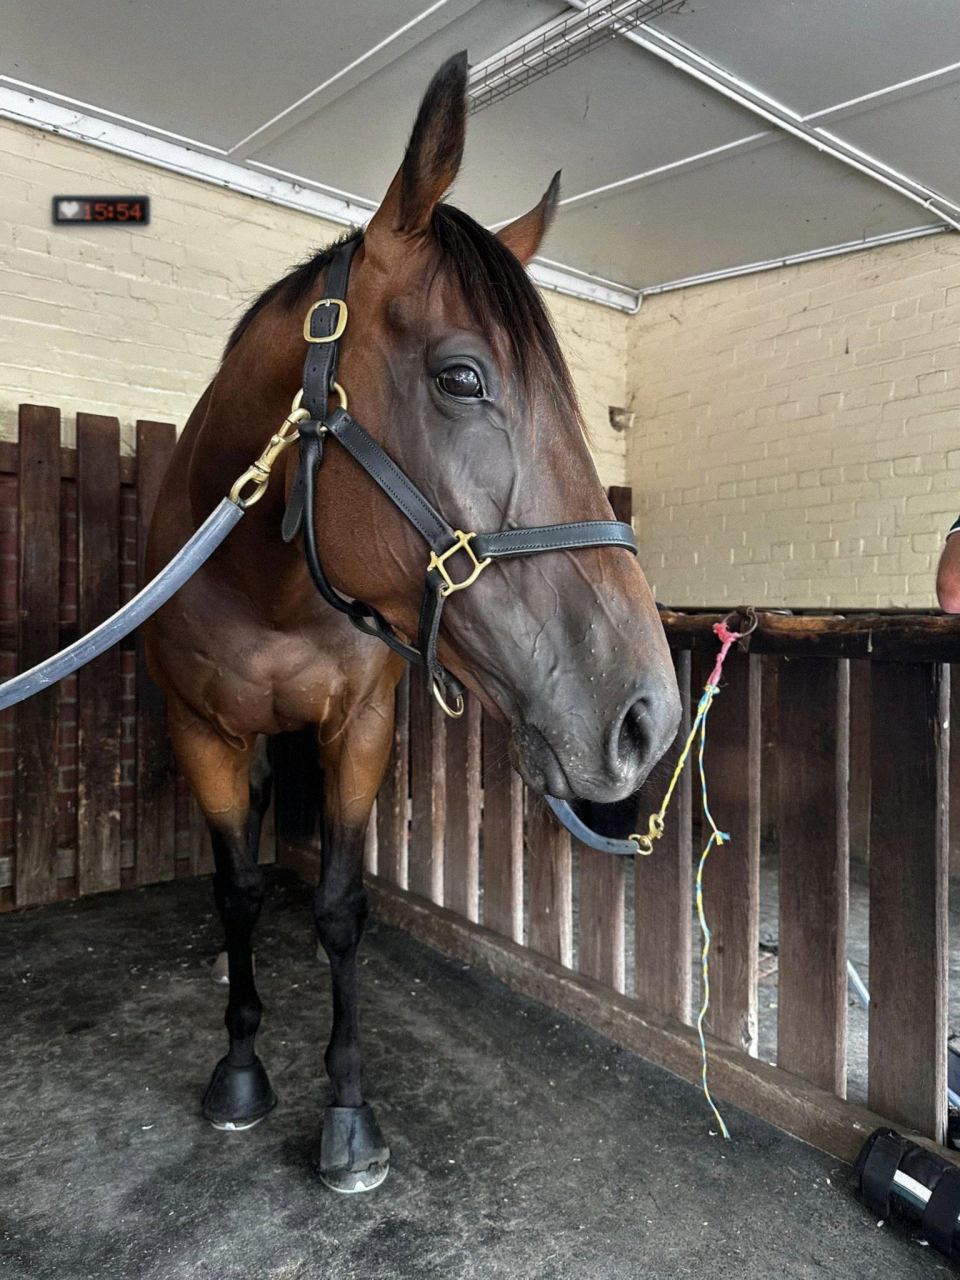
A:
15.54
